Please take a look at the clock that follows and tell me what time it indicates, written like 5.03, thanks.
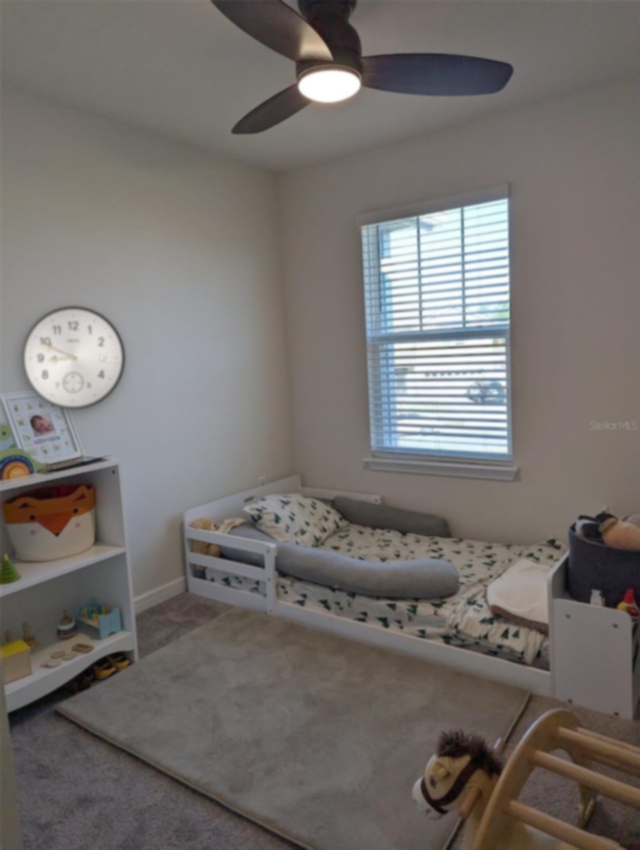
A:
8.49
